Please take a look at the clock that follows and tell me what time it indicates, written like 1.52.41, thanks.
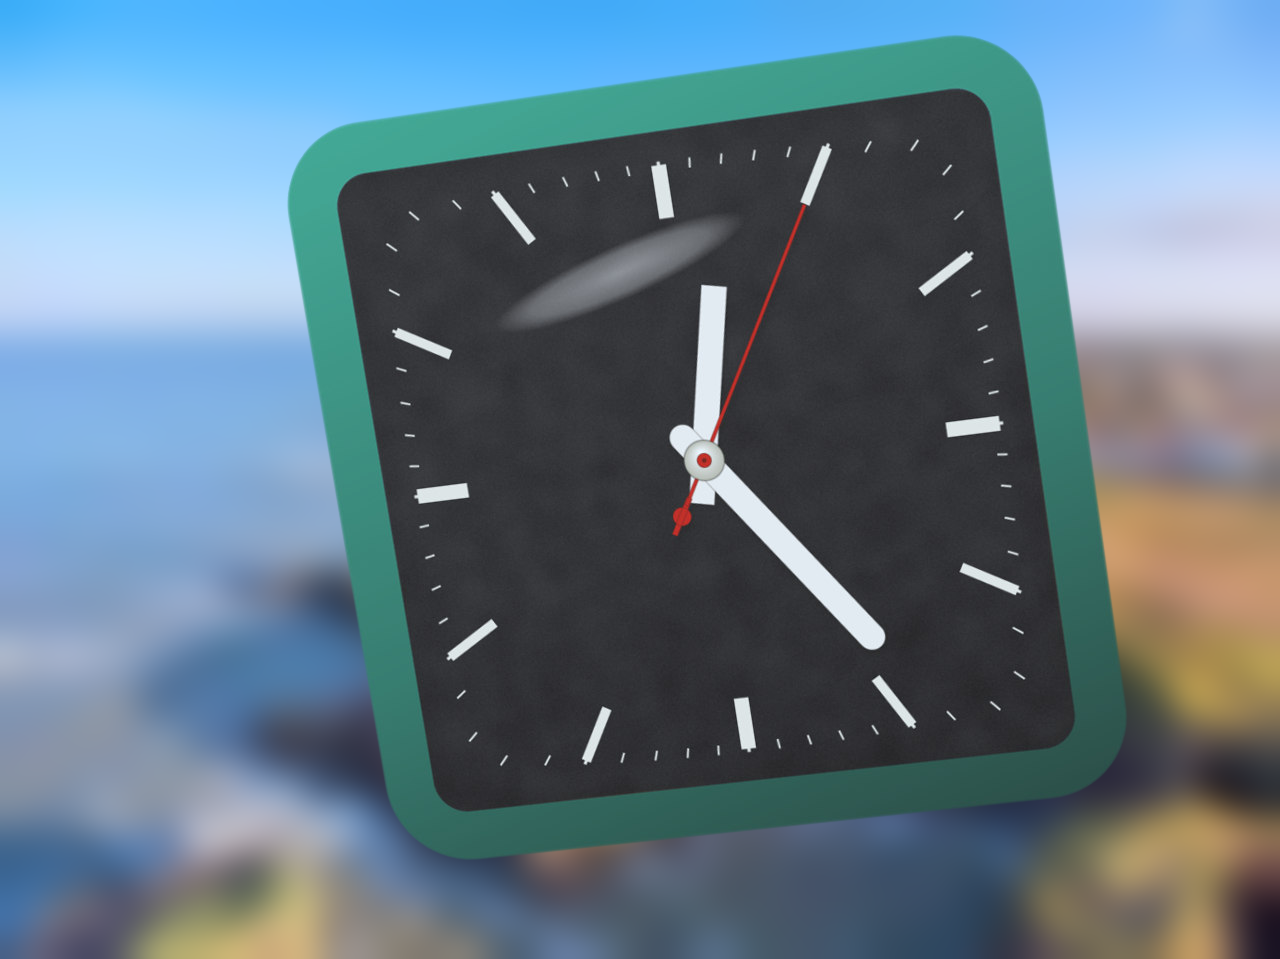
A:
12.24.05
